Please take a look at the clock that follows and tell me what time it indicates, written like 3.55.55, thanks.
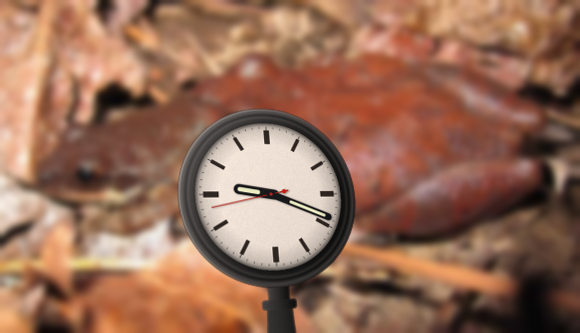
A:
9.18.43
